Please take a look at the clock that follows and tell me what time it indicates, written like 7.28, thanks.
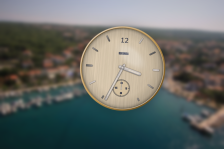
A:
3.34
